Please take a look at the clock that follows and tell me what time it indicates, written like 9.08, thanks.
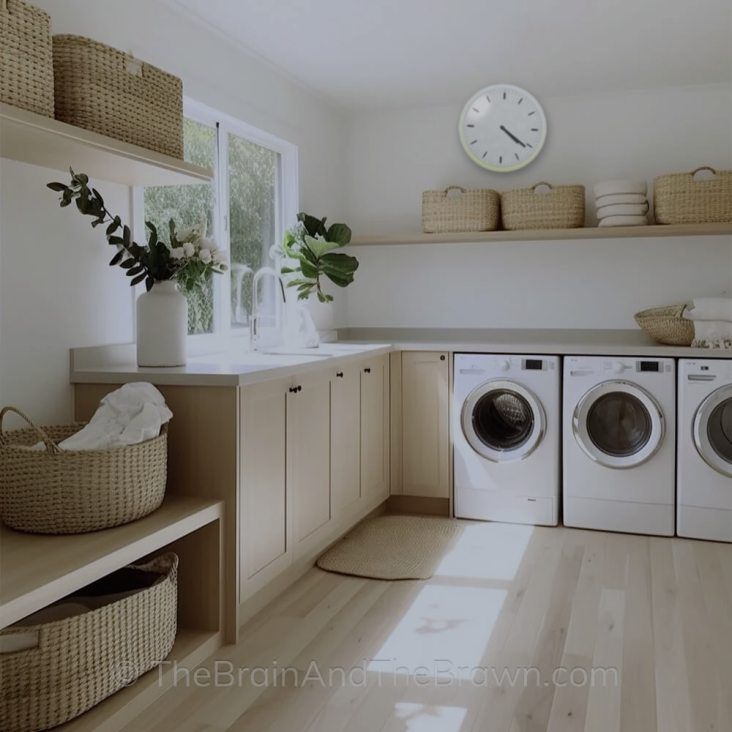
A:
4.21
